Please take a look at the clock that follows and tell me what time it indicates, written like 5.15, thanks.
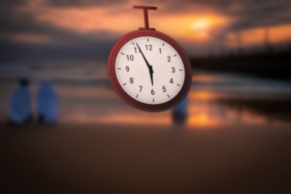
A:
5.56
